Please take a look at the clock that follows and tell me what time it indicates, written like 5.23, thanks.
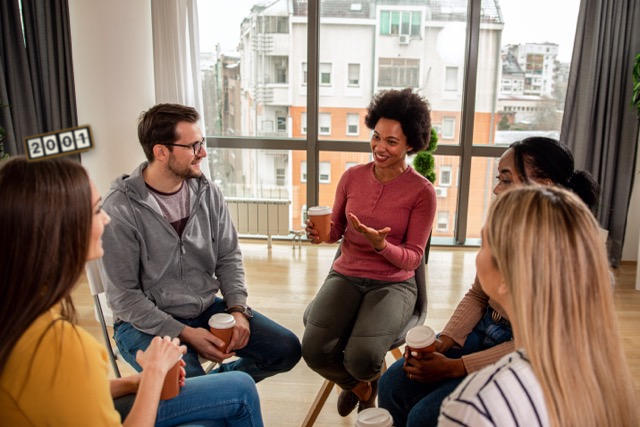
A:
20.01
